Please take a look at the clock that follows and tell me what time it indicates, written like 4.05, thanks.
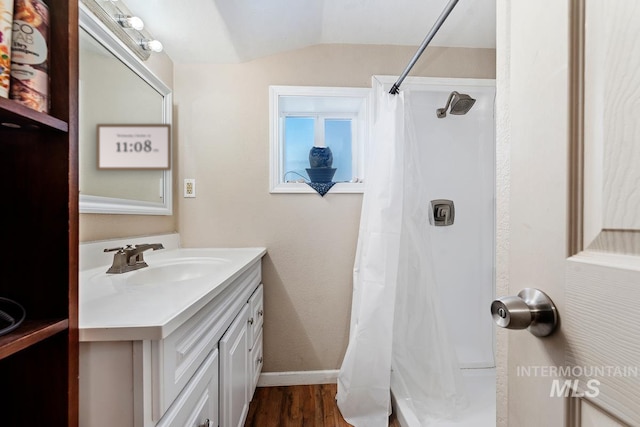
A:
11.08
